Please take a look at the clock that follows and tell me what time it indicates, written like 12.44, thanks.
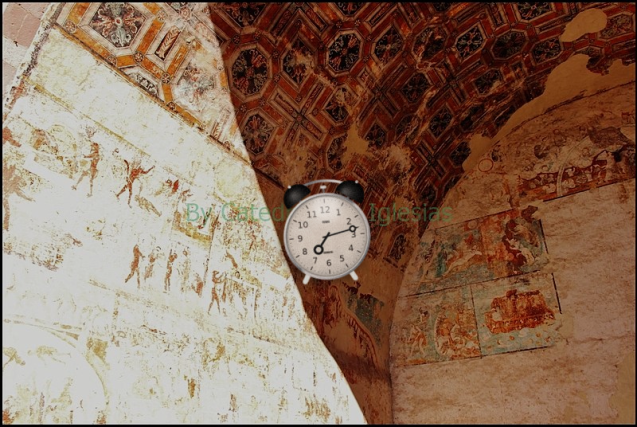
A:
7.13
